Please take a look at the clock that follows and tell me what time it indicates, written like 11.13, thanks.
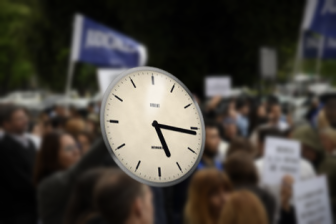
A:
5.16
